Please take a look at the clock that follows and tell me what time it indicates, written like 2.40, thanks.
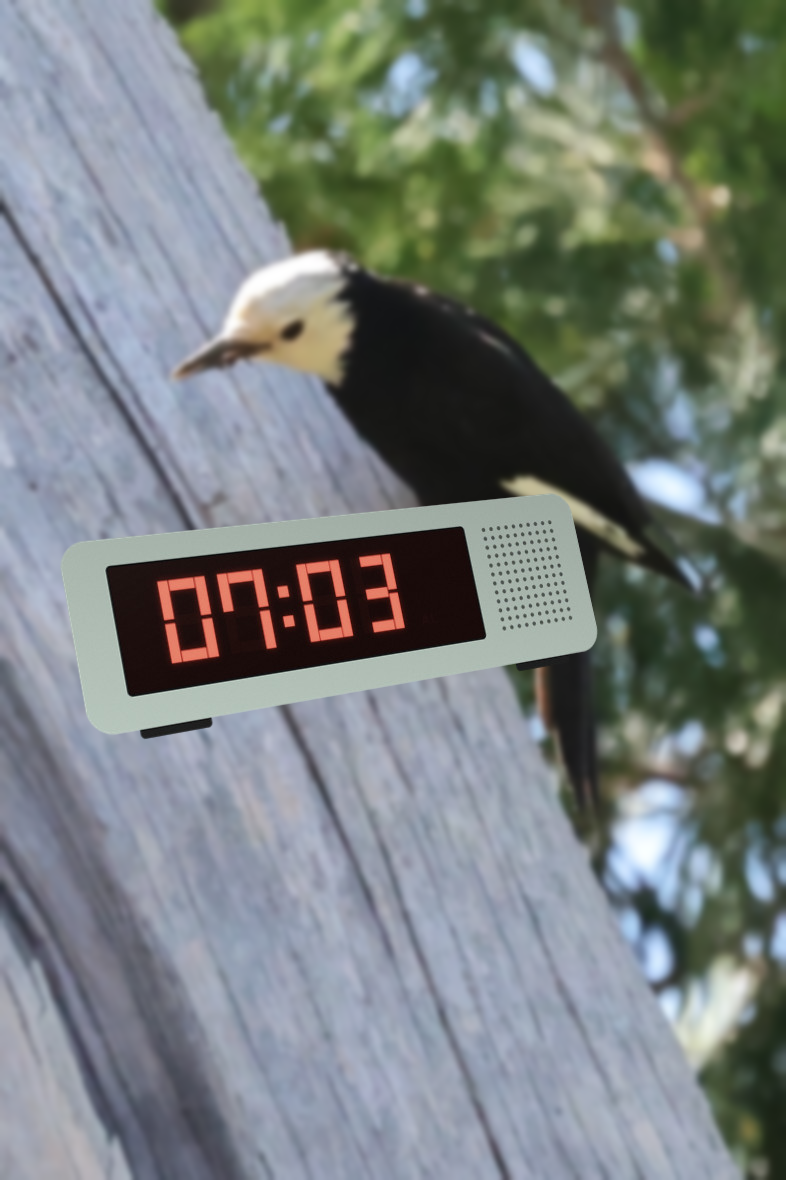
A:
7.03
